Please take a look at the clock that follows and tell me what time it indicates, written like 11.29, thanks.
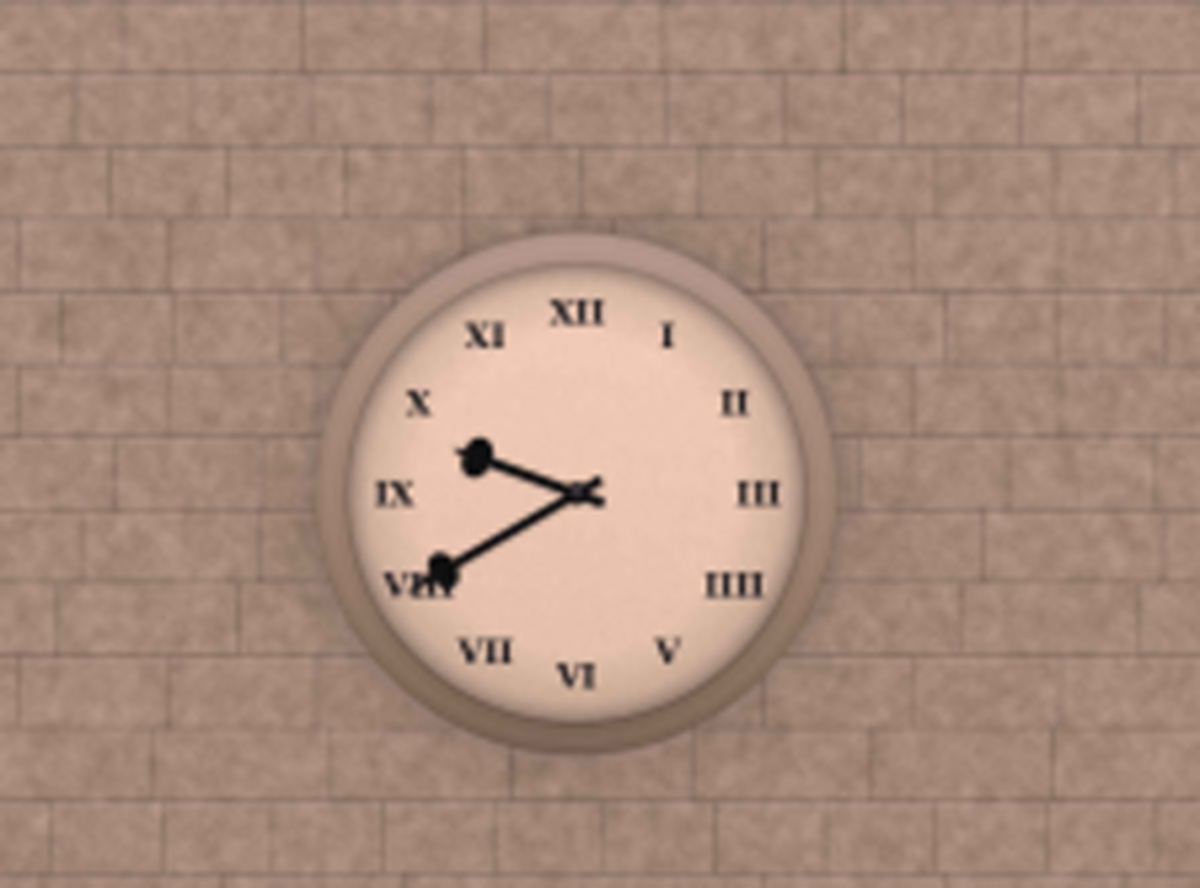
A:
9.40
